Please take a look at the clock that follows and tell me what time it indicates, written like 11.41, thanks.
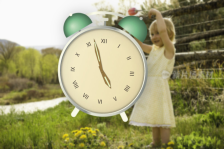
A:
4.57
